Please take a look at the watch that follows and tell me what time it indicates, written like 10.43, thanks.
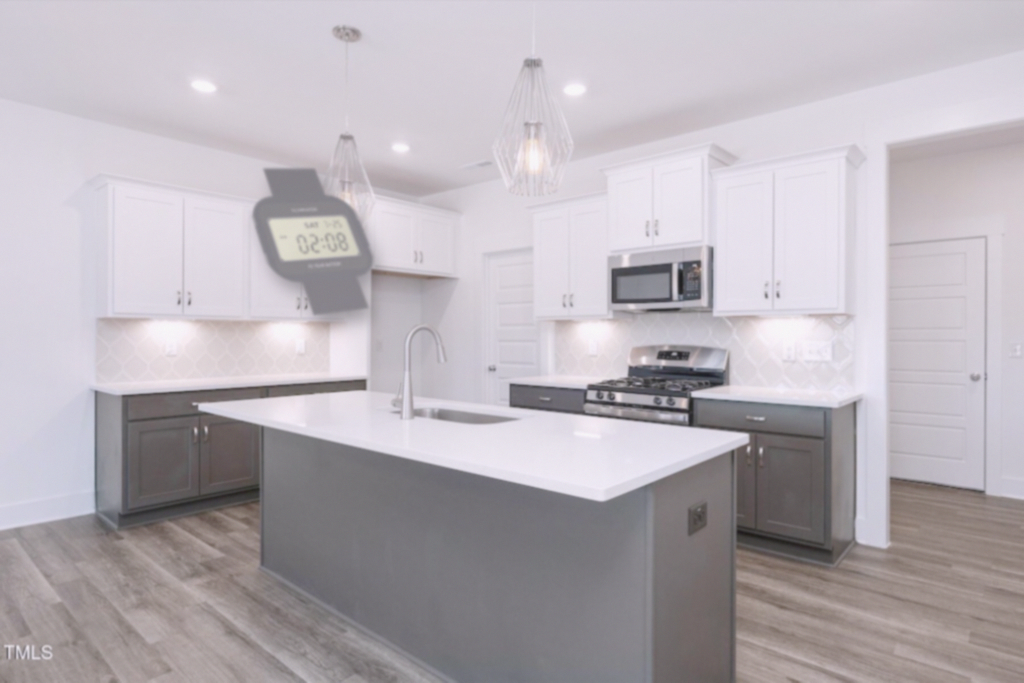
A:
2.08
